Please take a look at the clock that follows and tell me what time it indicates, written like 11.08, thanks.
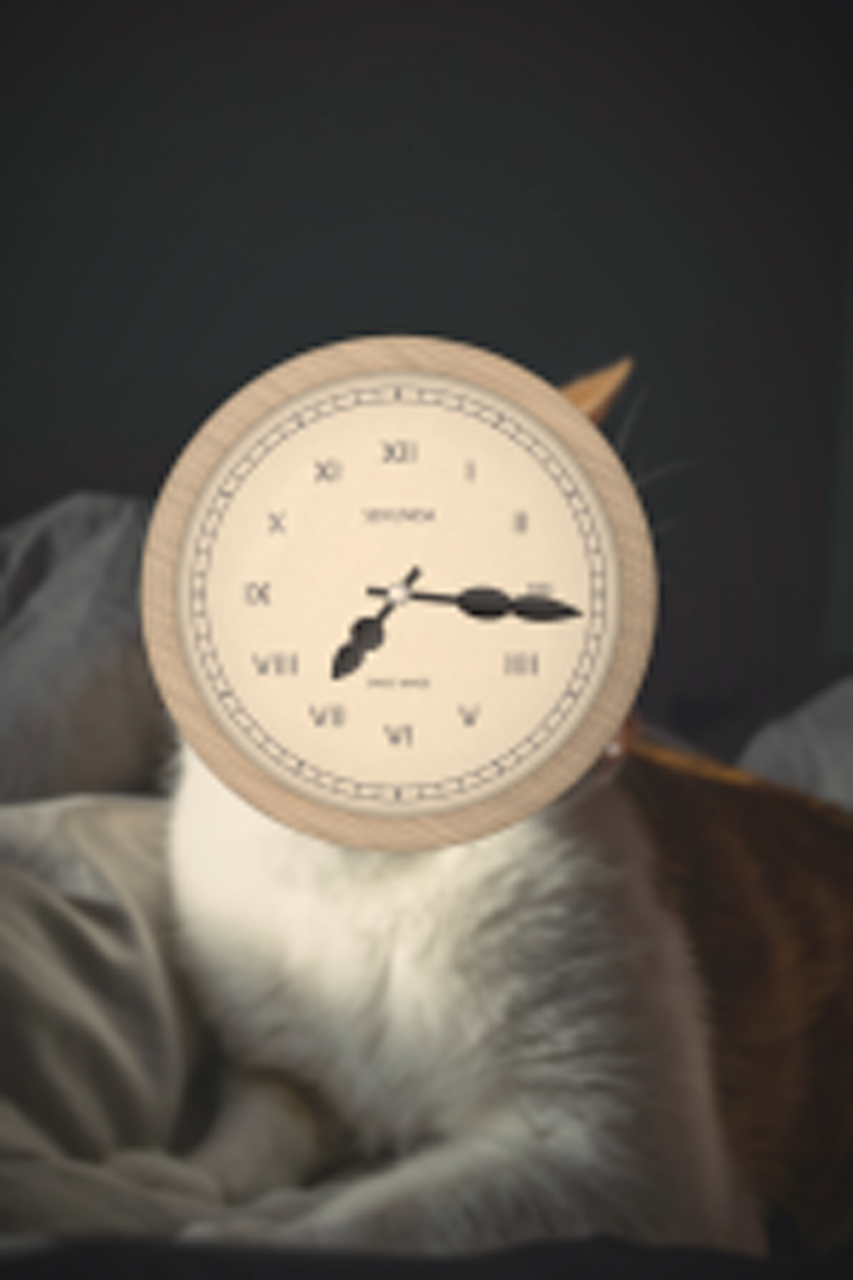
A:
7.16
